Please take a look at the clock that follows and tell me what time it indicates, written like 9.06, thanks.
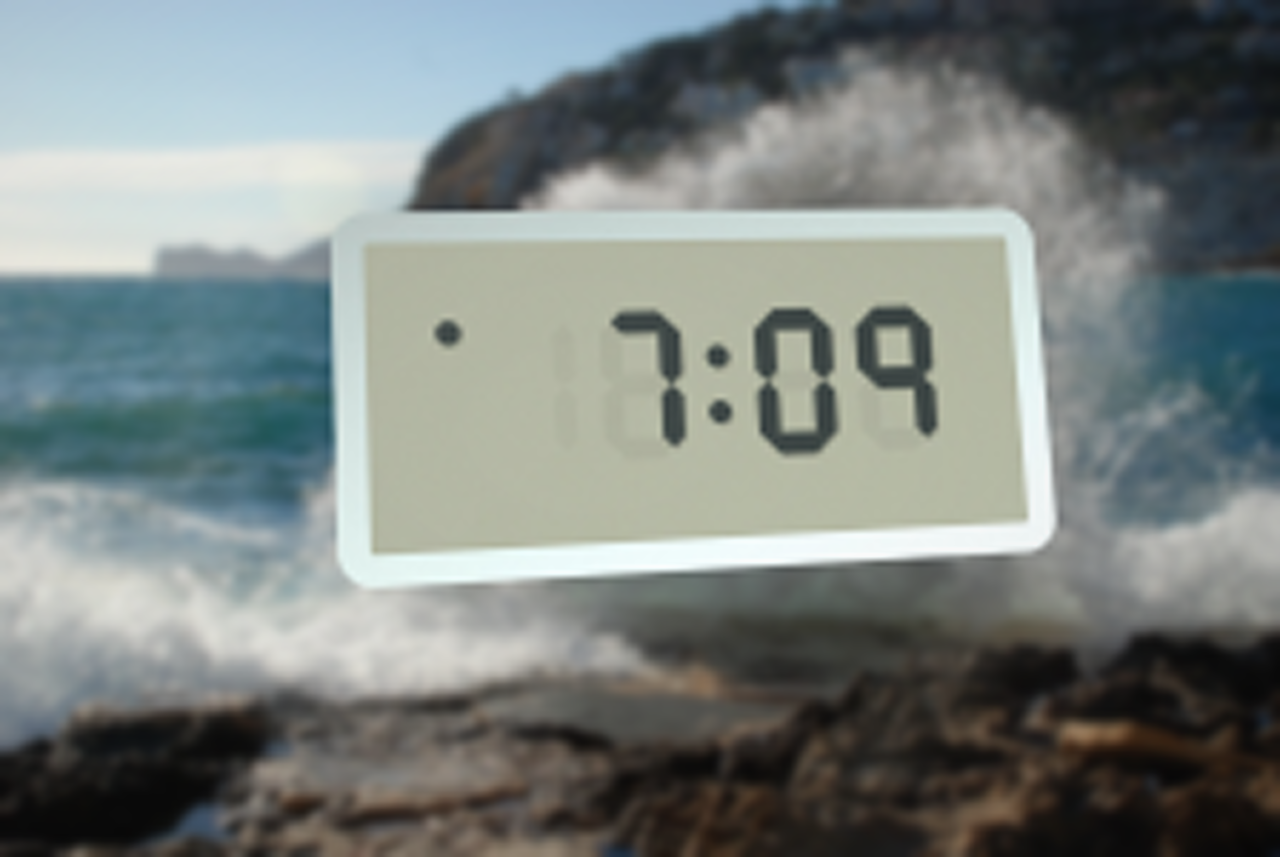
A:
7.09
